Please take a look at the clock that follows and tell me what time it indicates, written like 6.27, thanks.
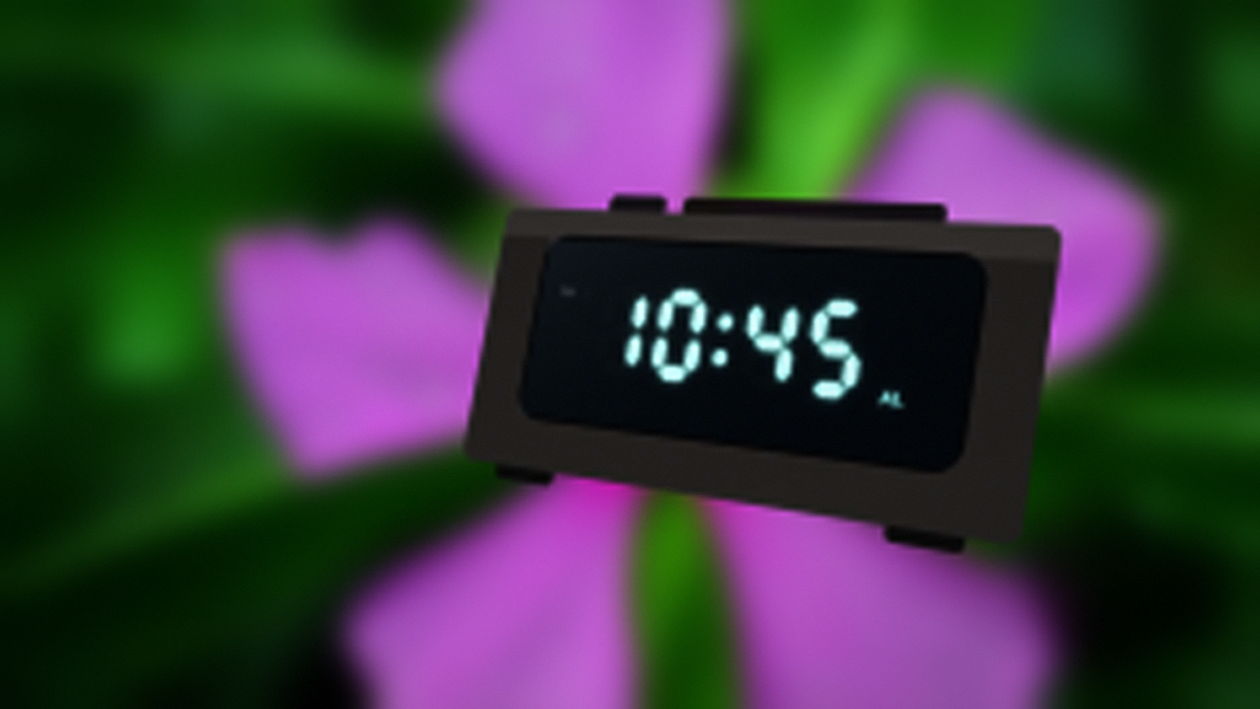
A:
10.45
